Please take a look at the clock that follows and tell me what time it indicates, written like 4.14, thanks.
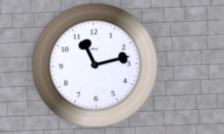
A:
11.13
